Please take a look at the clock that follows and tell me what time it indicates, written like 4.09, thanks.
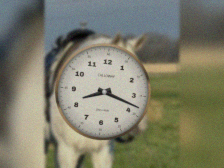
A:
8.18
